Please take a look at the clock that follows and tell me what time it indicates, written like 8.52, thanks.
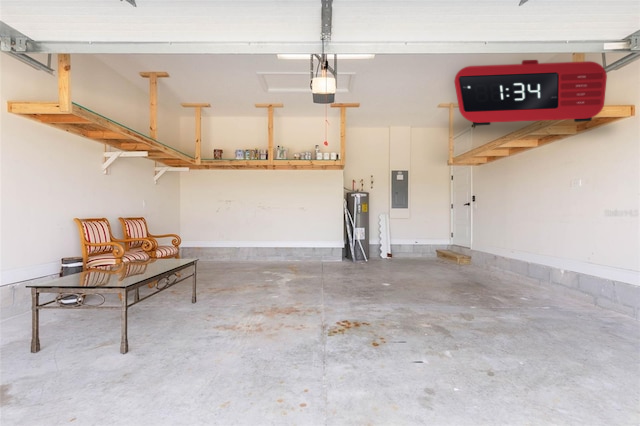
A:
1.34
